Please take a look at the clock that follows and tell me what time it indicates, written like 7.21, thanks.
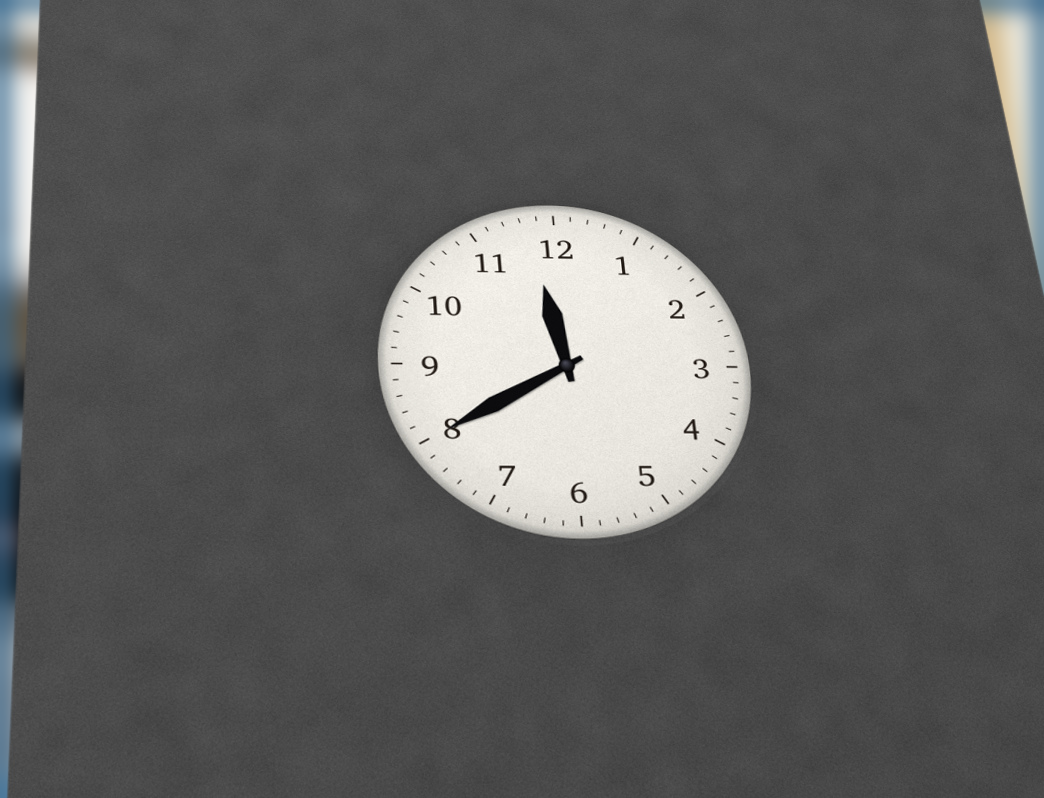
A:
11.40
